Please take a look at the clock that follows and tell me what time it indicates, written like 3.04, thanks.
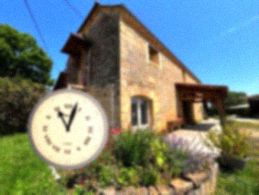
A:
11.03
